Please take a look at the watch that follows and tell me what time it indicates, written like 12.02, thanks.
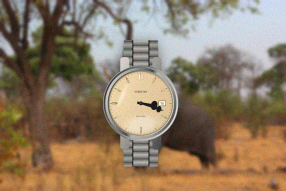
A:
3.18
